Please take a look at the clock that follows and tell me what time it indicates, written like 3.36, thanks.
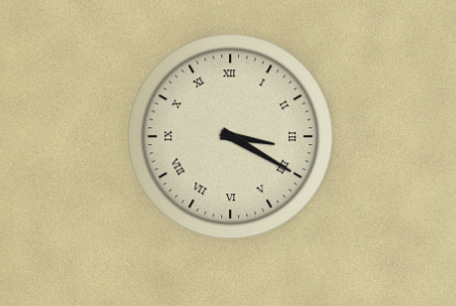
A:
3.20
